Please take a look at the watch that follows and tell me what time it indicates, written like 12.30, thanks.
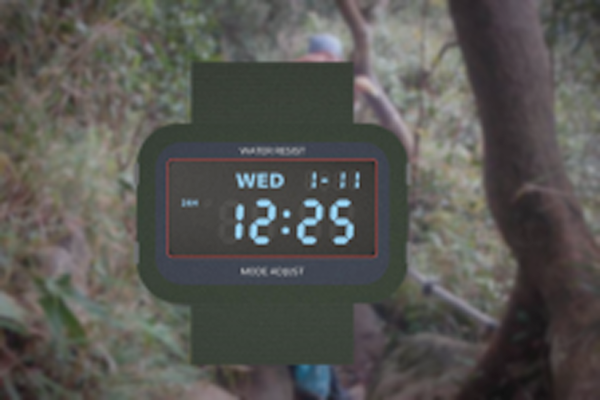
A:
12.25
